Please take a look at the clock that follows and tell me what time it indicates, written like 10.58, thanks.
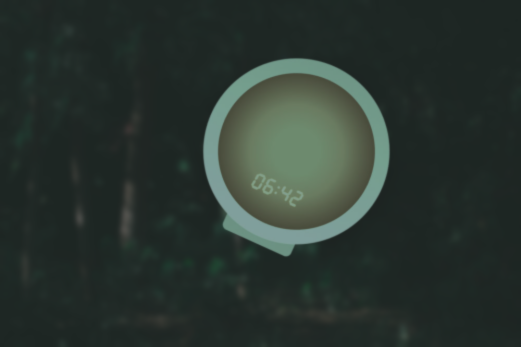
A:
6.42
